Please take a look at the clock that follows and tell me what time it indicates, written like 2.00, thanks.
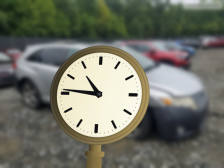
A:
10.46
